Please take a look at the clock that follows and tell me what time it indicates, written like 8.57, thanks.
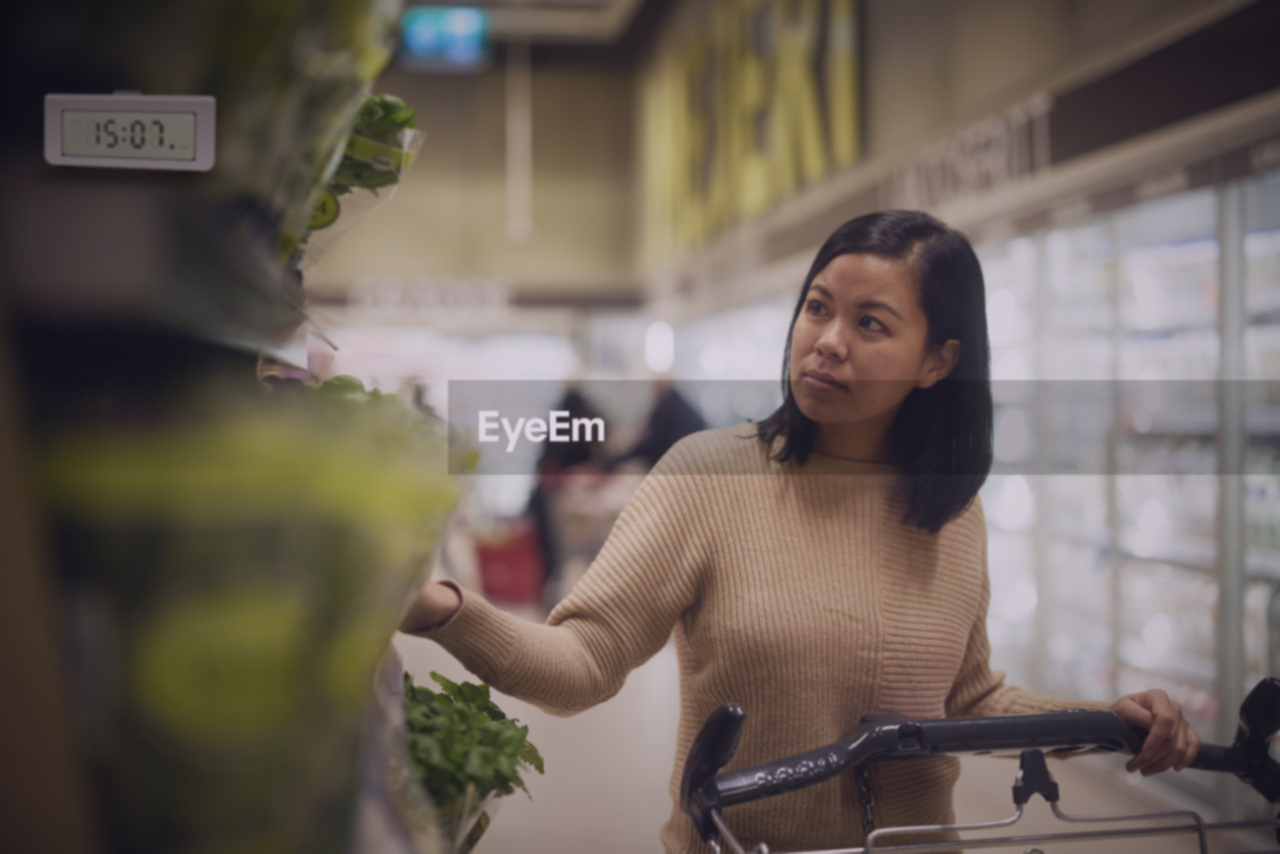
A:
15.07
